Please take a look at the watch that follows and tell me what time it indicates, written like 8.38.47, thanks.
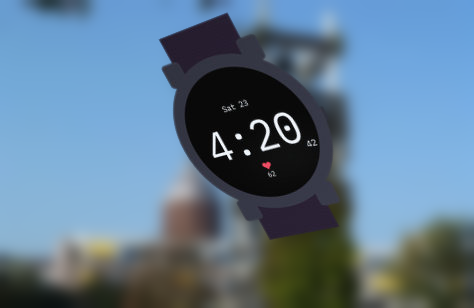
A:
4.20.42
